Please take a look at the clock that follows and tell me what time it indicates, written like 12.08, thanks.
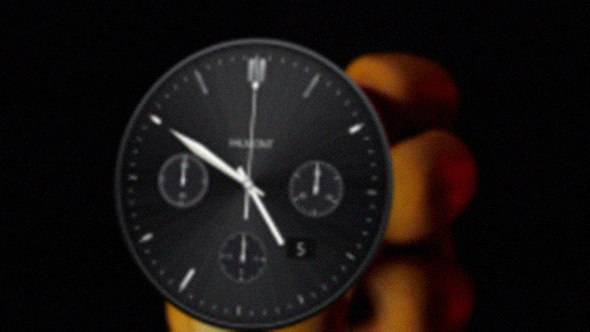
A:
4.50
